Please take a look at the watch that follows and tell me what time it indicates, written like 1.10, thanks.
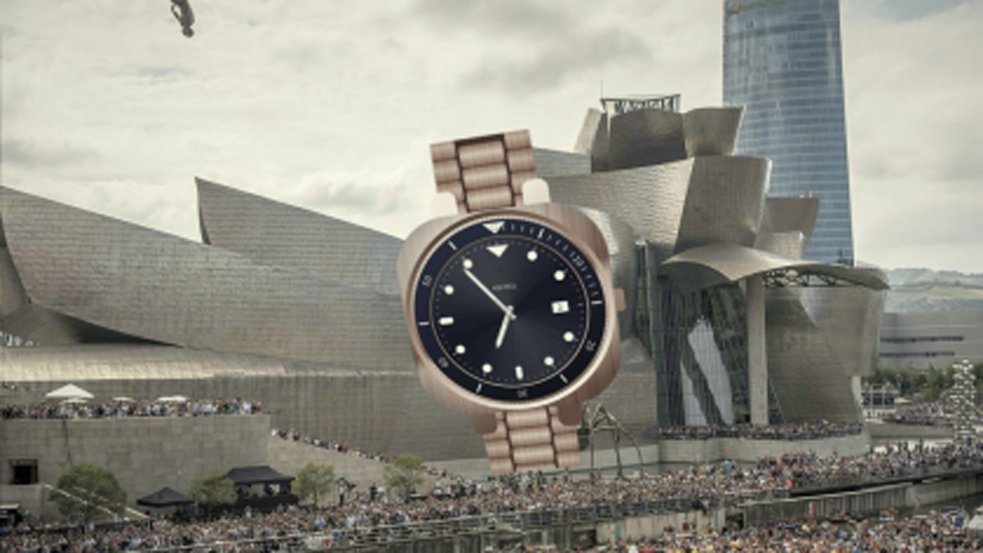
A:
6.54
